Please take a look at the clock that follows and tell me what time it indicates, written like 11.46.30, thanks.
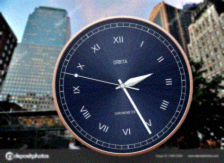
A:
2.25.48
